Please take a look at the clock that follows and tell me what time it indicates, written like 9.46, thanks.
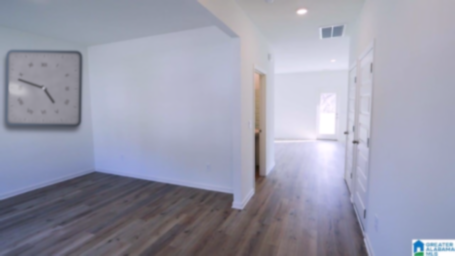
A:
4.48
